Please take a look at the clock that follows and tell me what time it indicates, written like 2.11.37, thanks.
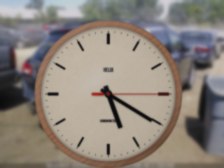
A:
5.20.15
